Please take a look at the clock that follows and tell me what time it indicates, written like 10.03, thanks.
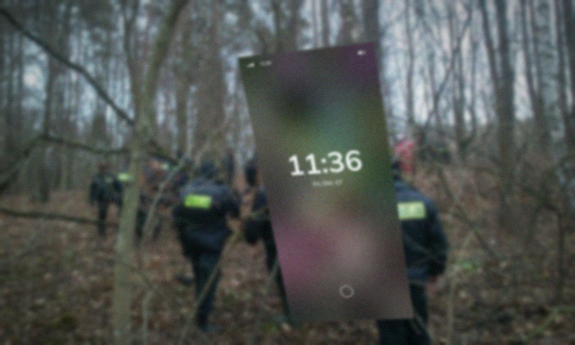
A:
11.36
